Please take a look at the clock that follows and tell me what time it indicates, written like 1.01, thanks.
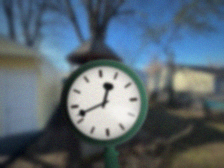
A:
12.42
